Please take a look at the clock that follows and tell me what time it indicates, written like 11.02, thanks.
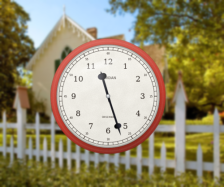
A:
11.27
